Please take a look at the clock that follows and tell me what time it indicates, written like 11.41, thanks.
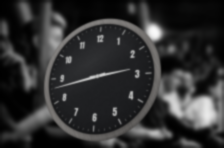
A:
2.43
